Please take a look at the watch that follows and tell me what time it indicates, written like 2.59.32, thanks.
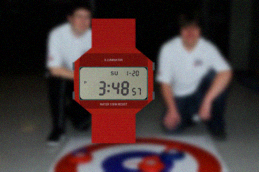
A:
3.48.57
